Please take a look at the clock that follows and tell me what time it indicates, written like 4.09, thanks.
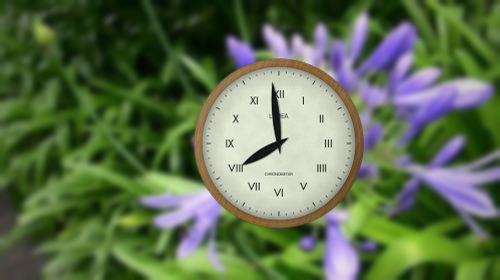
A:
7.59
